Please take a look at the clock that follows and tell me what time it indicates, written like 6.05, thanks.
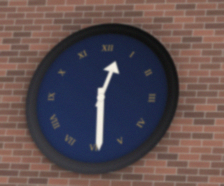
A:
12.29
